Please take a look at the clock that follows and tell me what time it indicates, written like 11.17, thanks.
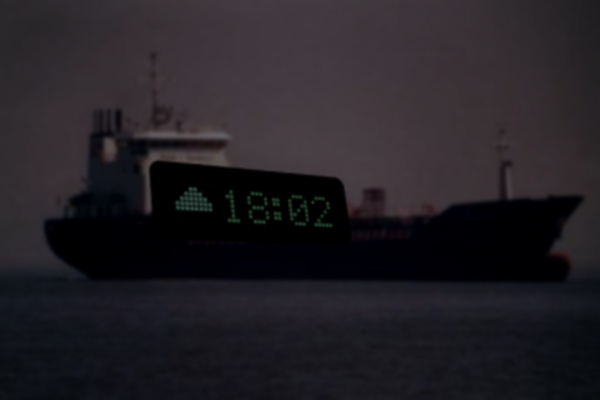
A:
18.02
